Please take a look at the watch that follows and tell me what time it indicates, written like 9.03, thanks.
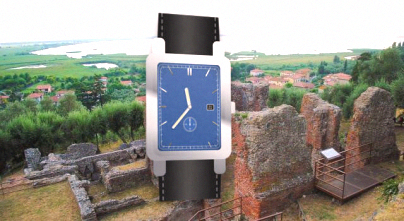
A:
11.37
